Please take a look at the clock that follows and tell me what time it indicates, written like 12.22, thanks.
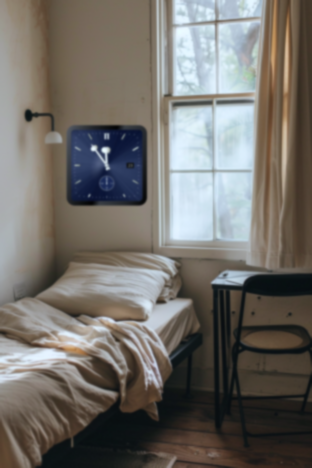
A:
11.54
